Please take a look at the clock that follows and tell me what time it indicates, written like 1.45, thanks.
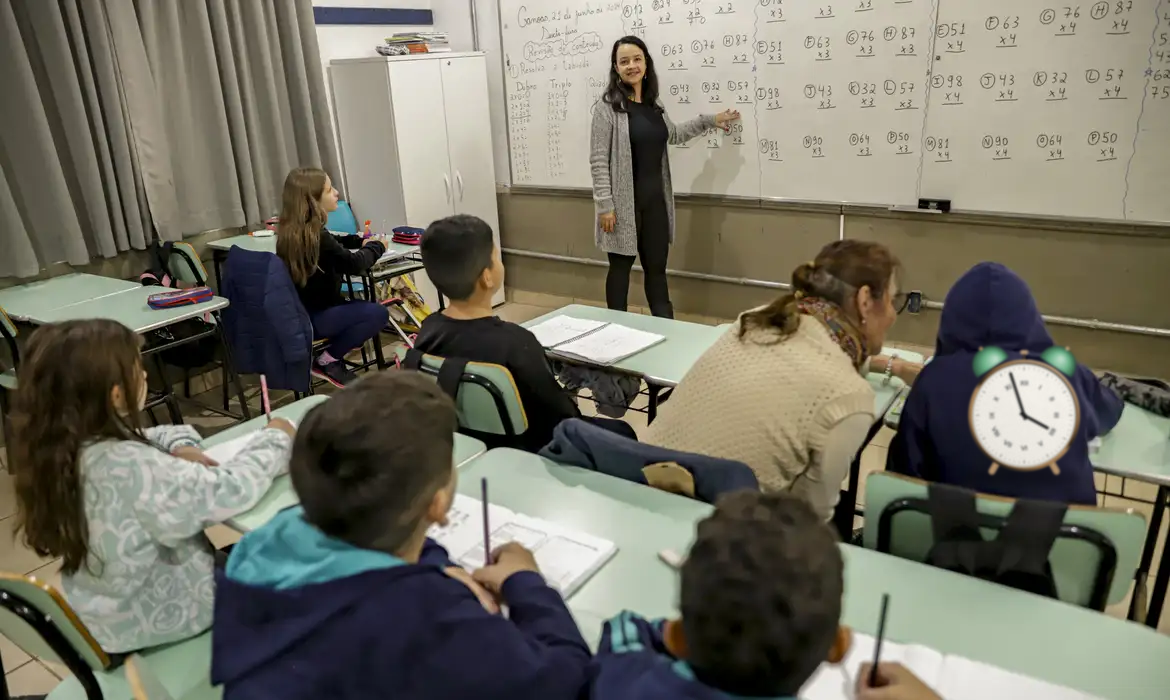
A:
3.57
